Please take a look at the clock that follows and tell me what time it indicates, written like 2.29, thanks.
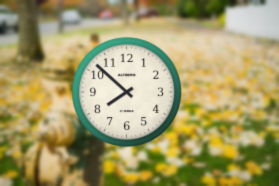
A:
7.52
